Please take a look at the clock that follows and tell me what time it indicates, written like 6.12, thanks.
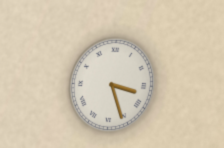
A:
3.26
